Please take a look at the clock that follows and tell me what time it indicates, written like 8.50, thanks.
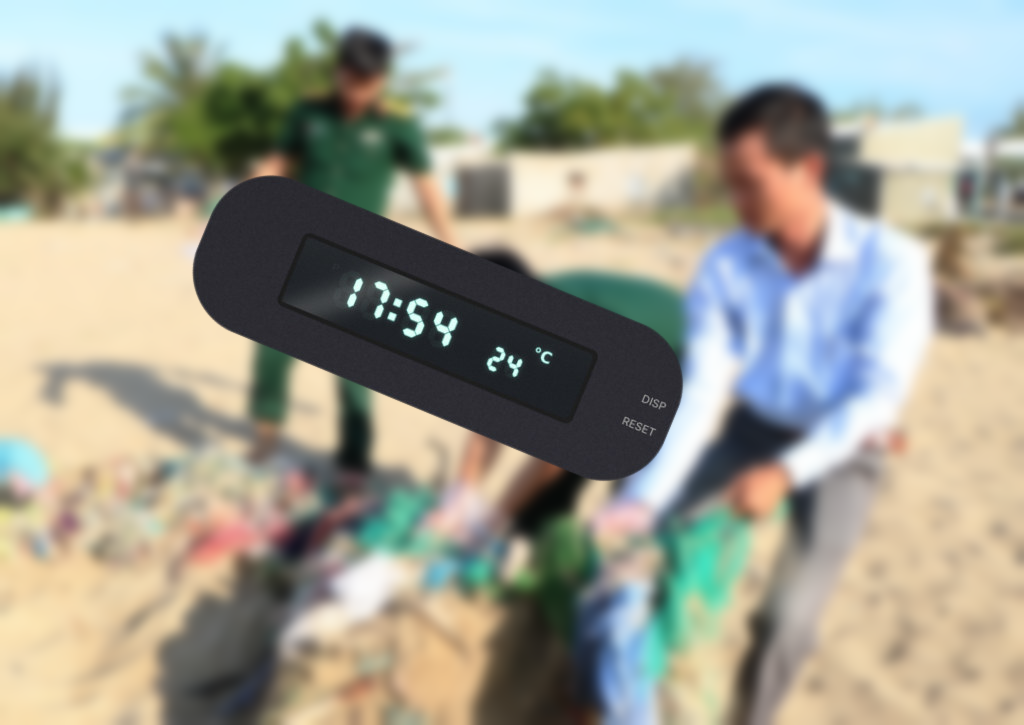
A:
17.54
